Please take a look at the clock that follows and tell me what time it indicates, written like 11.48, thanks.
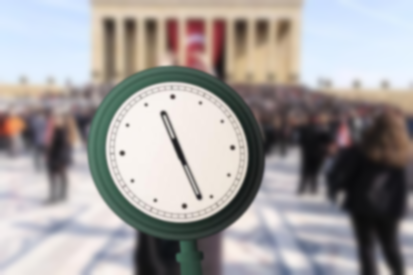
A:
11.27
